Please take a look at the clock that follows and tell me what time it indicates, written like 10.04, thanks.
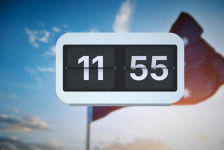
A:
11.55
